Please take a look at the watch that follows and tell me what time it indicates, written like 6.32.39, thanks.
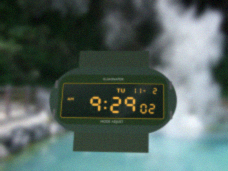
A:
9.29.02
